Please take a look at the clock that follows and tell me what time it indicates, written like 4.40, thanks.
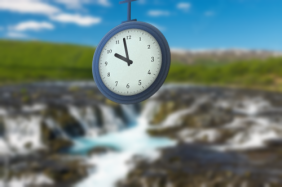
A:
9.58
